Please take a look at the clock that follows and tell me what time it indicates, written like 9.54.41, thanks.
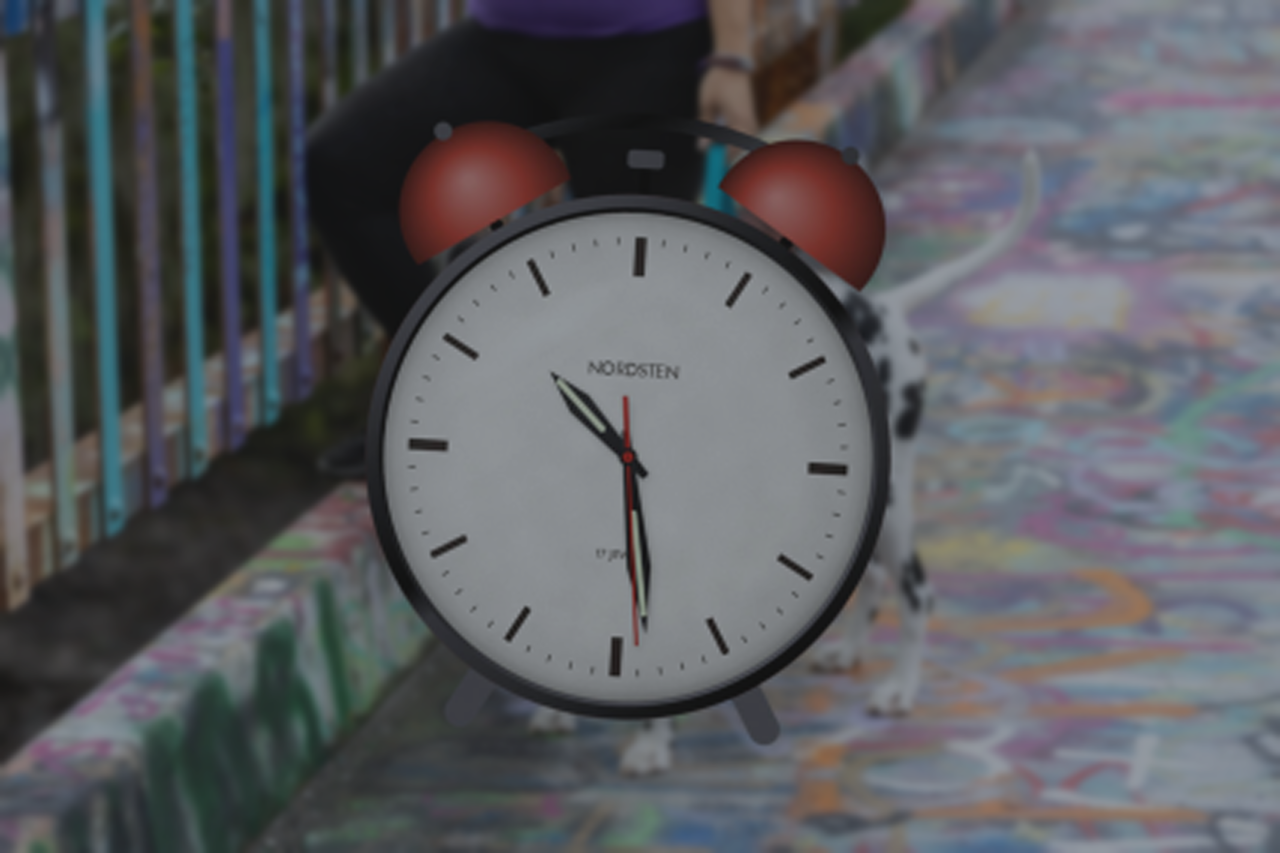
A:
10.28.29
